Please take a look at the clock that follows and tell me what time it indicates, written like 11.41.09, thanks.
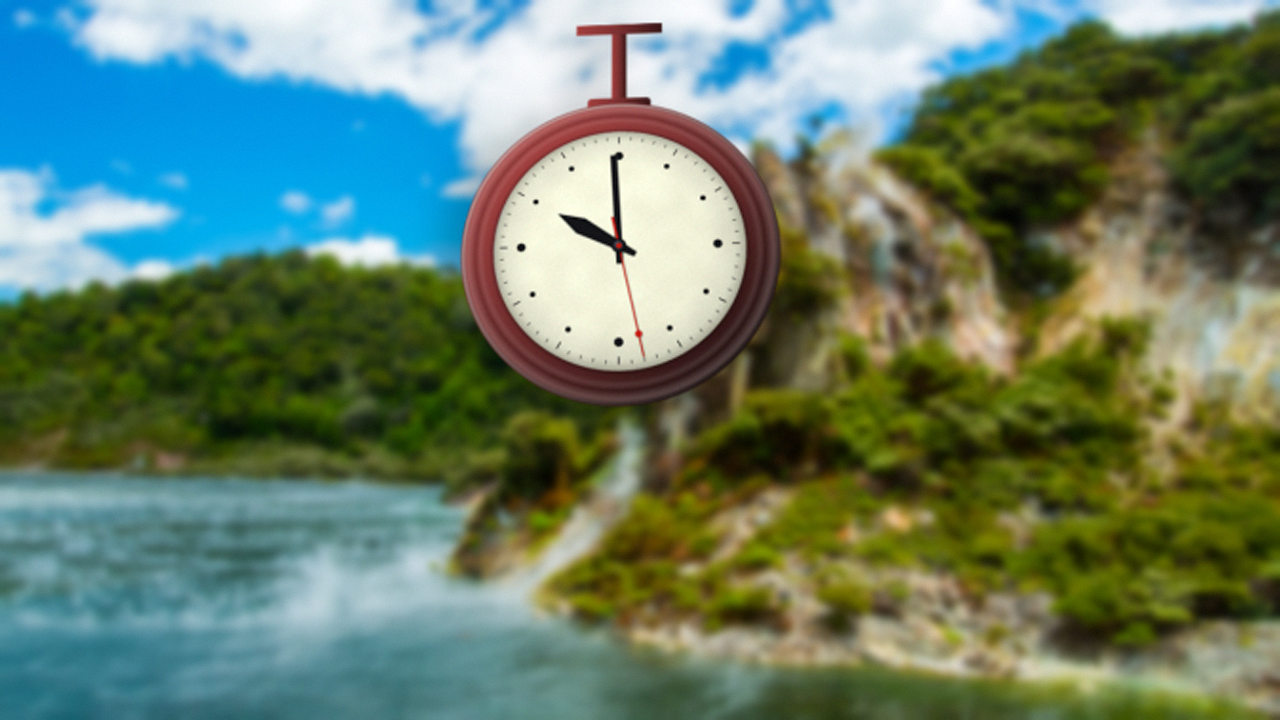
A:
9.59.28
